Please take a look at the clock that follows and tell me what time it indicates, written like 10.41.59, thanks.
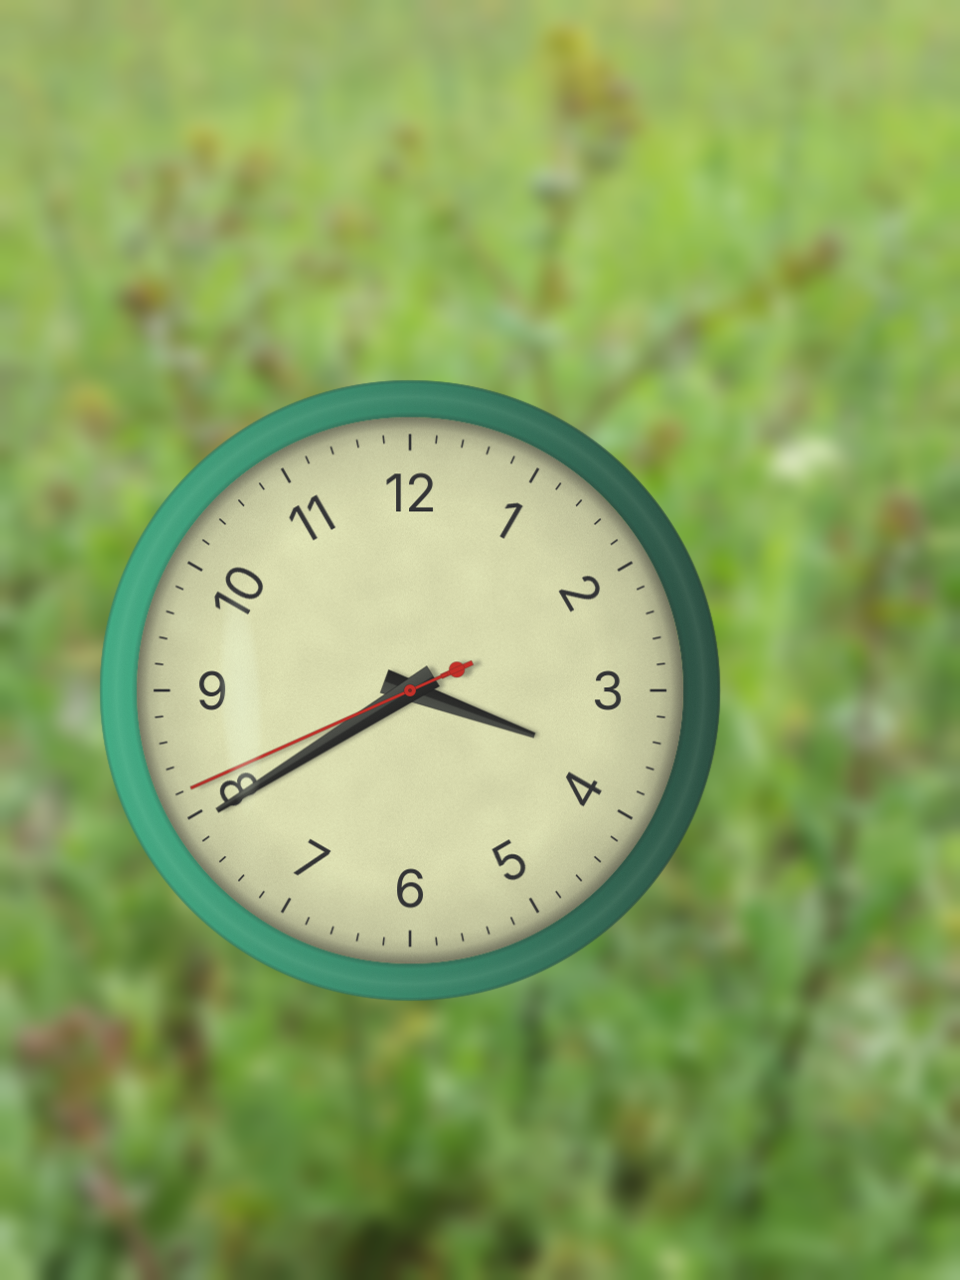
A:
3.39.41
